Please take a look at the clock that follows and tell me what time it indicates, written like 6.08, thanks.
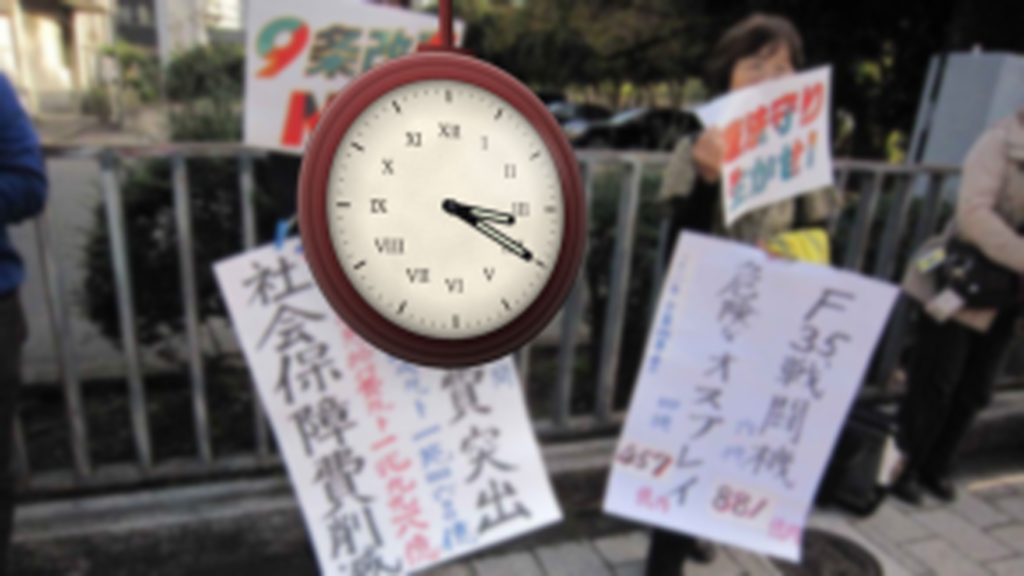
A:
3.20
